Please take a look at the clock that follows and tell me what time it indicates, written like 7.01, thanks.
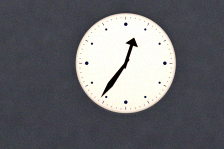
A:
12.36
